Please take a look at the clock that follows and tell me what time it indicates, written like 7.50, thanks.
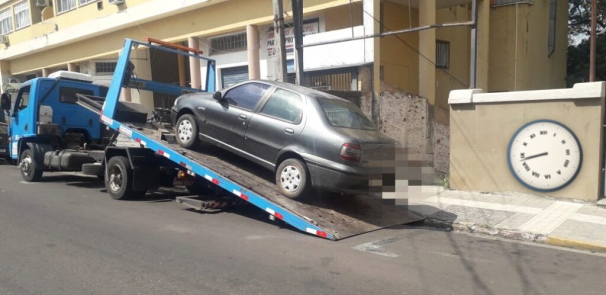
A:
8.43
